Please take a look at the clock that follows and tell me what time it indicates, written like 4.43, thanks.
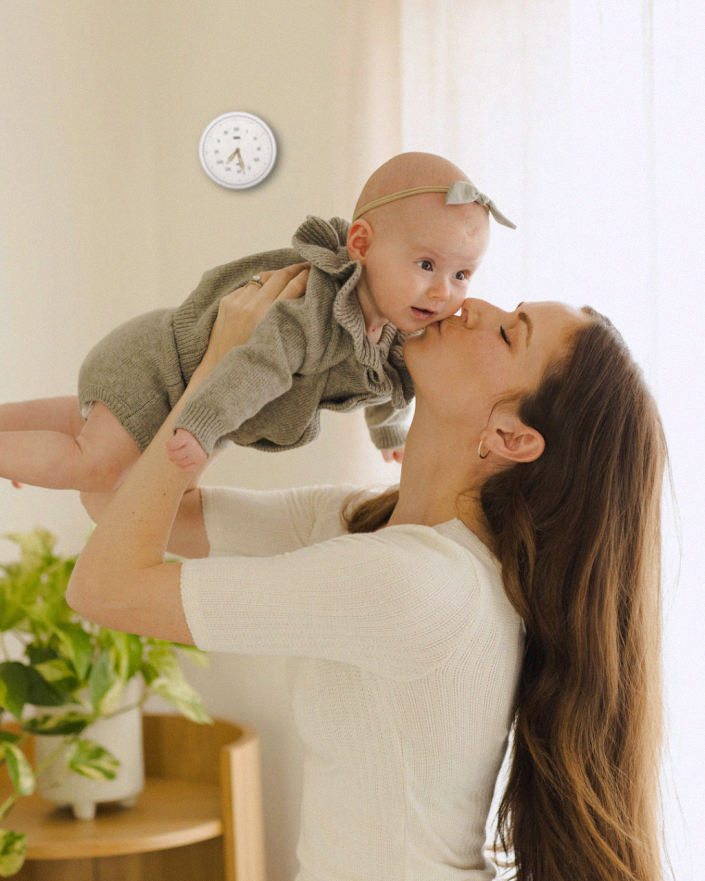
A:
7.28
